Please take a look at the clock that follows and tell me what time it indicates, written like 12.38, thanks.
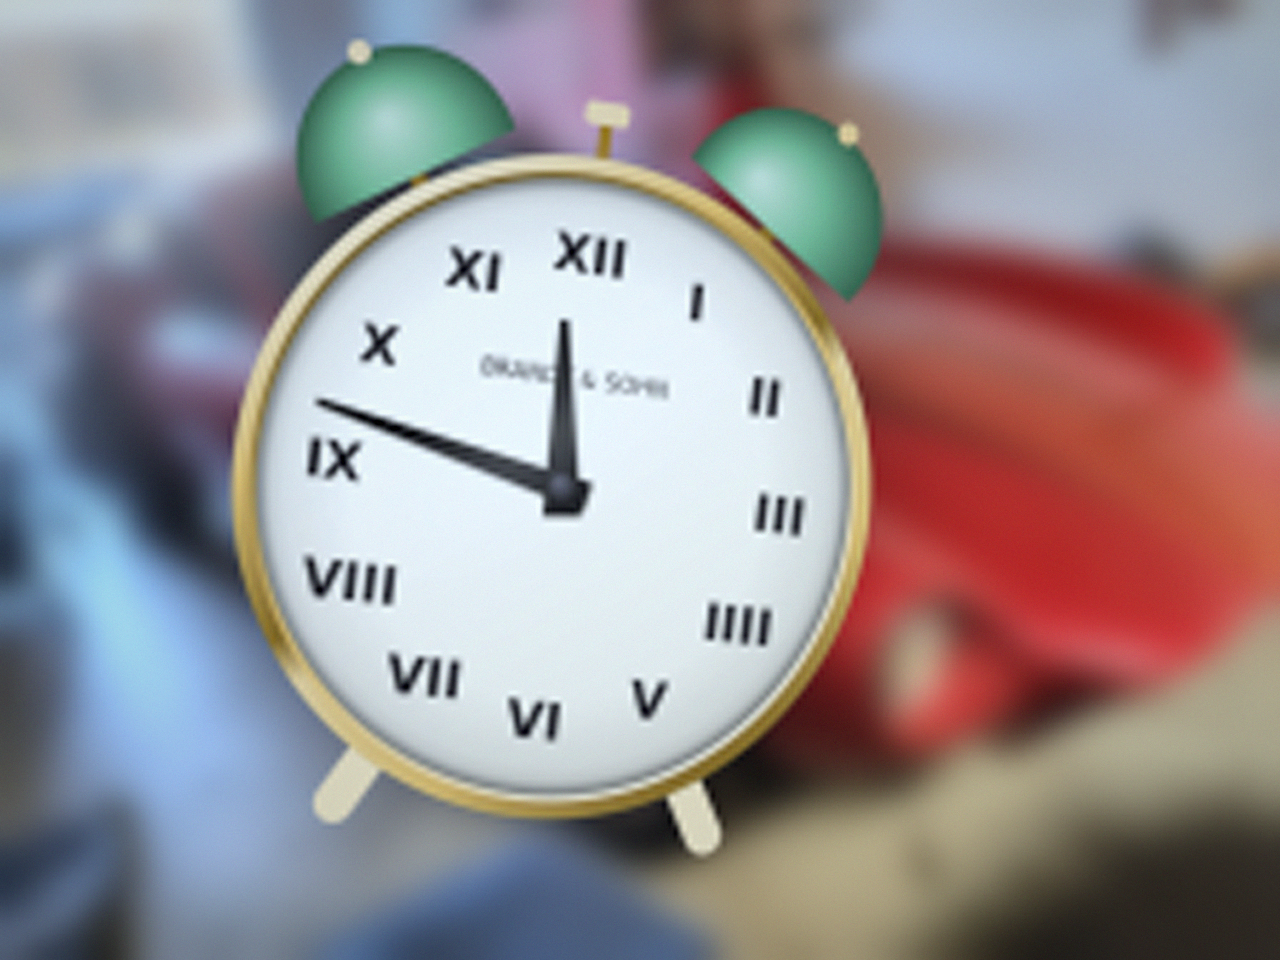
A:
11.47
